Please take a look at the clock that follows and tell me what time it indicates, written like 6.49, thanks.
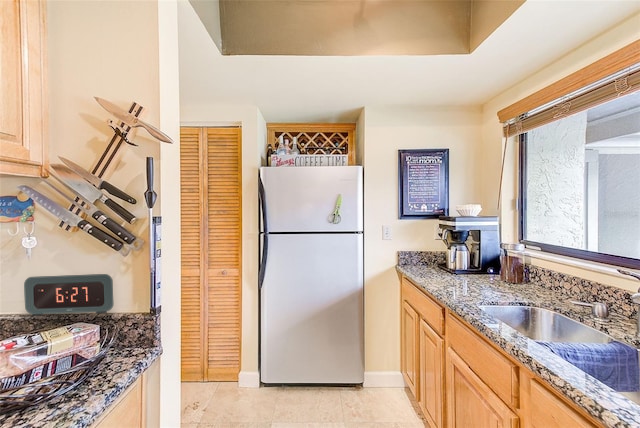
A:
6.27
